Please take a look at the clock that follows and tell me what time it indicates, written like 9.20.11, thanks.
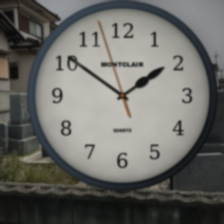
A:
1.50.57
